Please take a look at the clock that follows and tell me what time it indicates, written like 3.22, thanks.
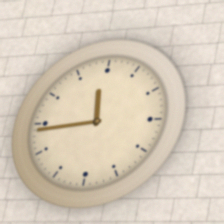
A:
11.44
